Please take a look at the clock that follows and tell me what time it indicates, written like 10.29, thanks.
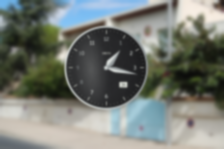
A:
1.17
